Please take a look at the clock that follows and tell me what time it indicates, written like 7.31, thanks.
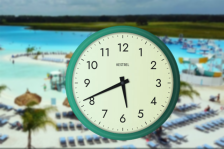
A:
5.41
